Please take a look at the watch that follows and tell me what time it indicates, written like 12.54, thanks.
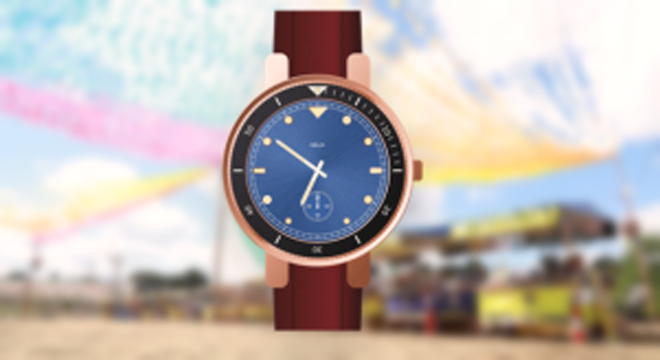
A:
6.51
